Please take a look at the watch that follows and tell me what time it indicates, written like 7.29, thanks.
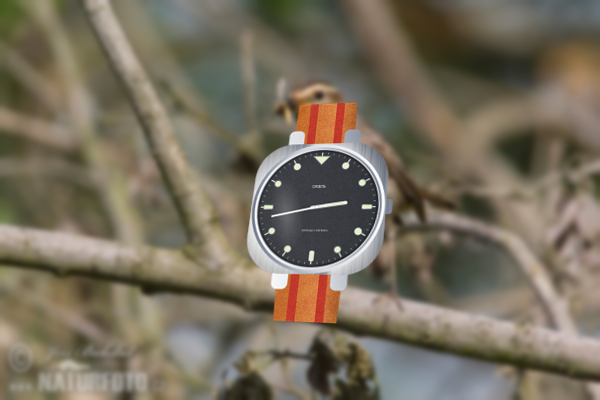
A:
2.43
